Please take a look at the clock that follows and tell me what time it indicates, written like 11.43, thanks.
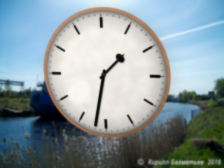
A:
1.32
